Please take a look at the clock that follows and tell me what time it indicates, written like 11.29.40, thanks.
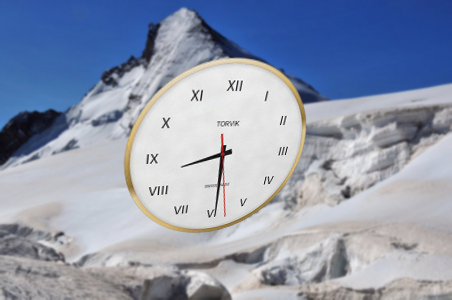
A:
8.29.28
